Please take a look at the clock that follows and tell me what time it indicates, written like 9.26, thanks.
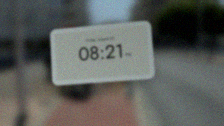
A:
8.21
